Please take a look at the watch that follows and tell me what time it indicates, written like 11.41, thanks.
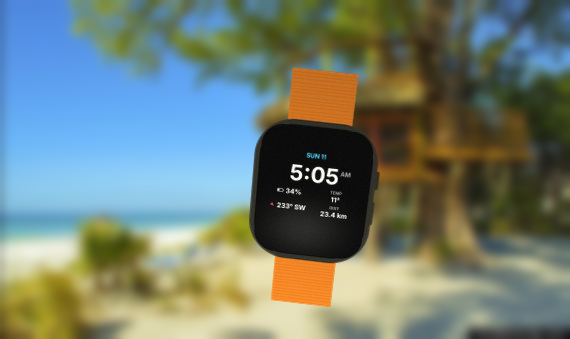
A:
5.05
